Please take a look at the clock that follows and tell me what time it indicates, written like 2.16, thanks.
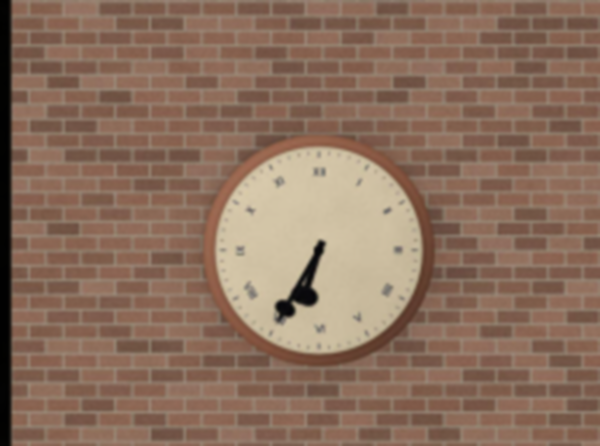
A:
6.35
